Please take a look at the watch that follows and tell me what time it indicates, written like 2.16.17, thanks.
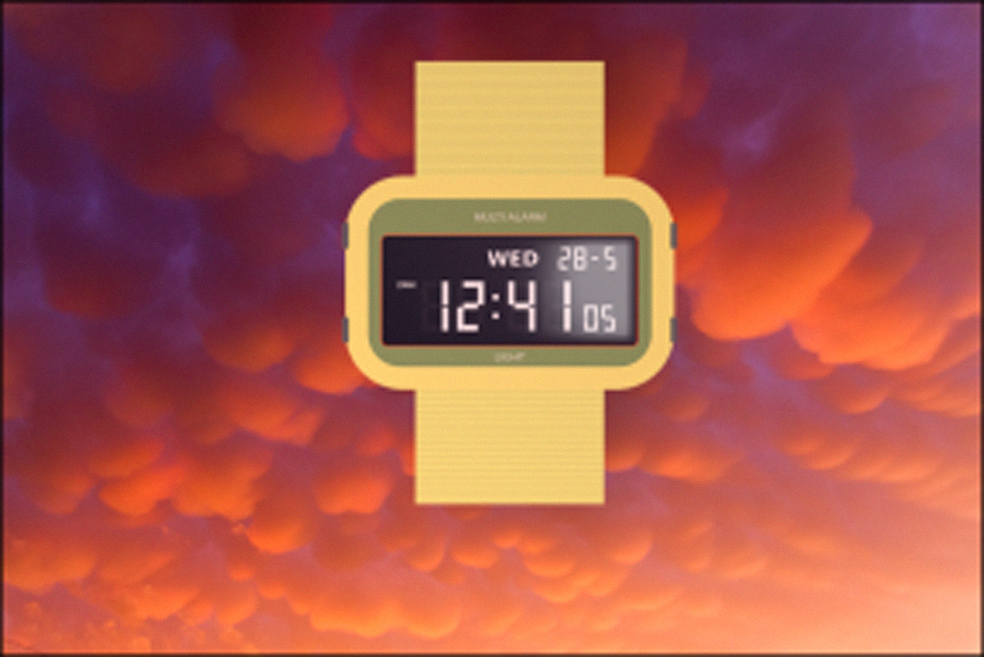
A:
12.41.05
